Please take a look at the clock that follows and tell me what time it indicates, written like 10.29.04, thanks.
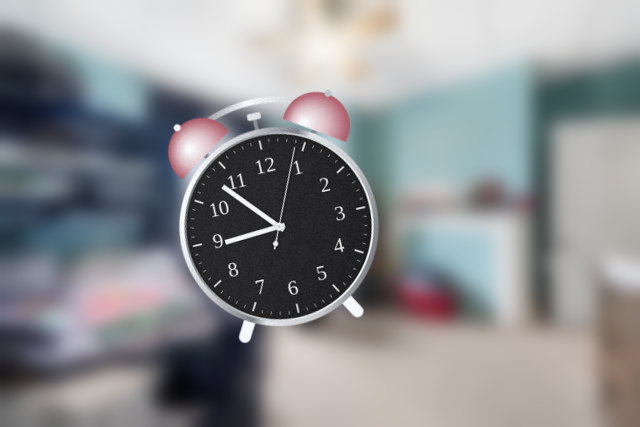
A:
8.53.04
